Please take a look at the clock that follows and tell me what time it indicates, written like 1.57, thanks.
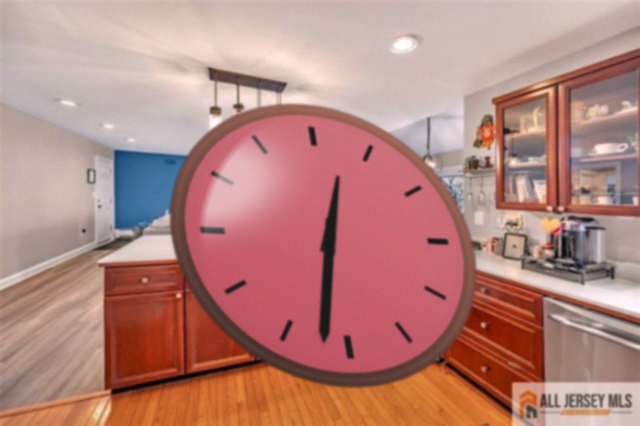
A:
12.32
